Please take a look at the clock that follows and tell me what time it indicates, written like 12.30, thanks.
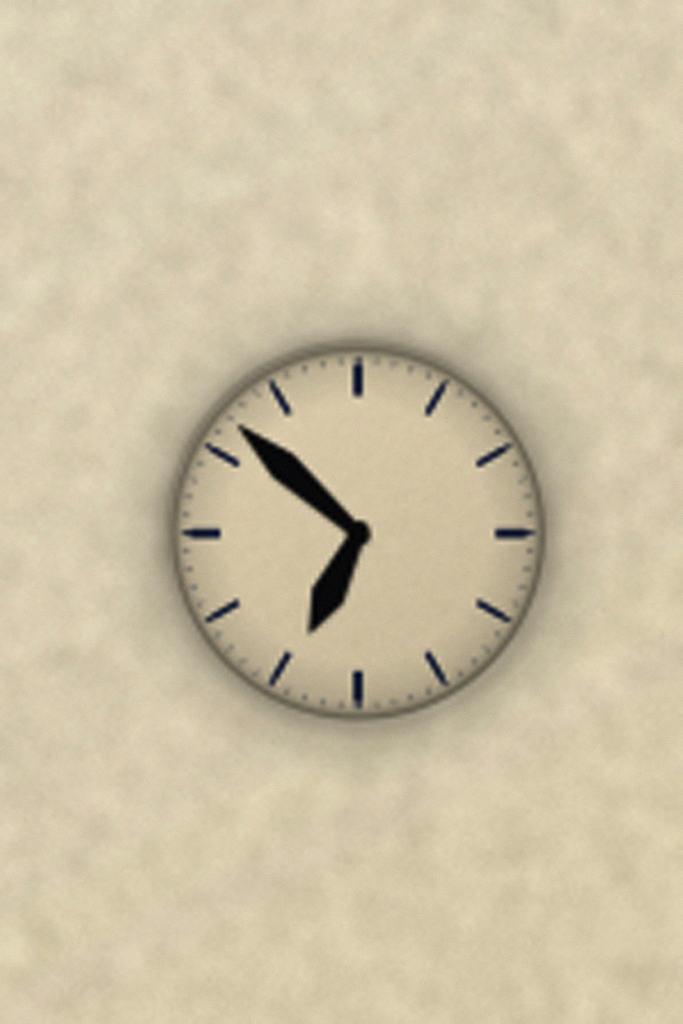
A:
6.52
